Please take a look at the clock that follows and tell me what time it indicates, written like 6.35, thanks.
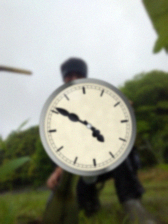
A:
4.51
